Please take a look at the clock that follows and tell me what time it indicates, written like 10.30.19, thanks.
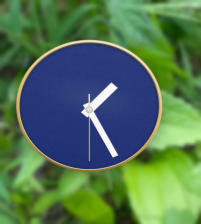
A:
1.25.30
